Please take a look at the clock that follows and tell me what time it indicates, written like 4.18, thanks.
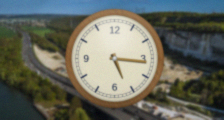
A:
5.16
